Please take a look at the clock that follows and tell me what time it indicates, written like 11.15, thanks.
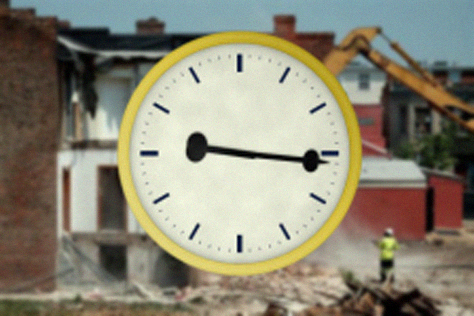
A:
9.16
